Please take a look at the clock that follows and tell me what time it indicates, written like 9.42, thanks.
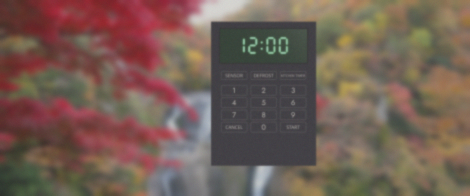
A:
12.00
